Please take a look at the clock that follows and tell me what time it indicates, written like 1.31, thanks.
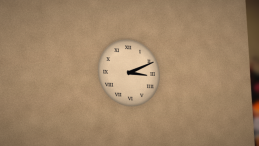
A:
3.11
